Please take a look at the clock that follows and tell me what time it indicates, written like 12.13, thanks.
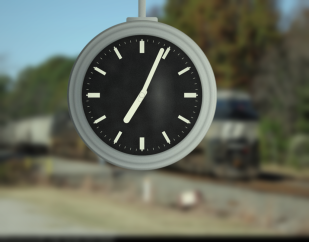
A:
7.04
